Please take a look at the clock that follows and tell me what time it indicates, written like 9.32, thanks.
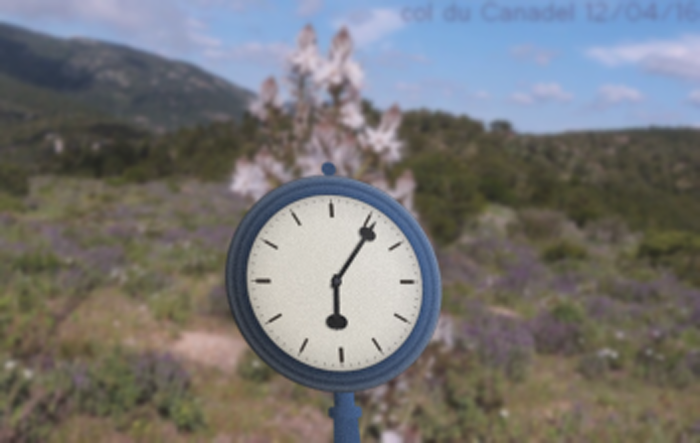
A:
6.06
